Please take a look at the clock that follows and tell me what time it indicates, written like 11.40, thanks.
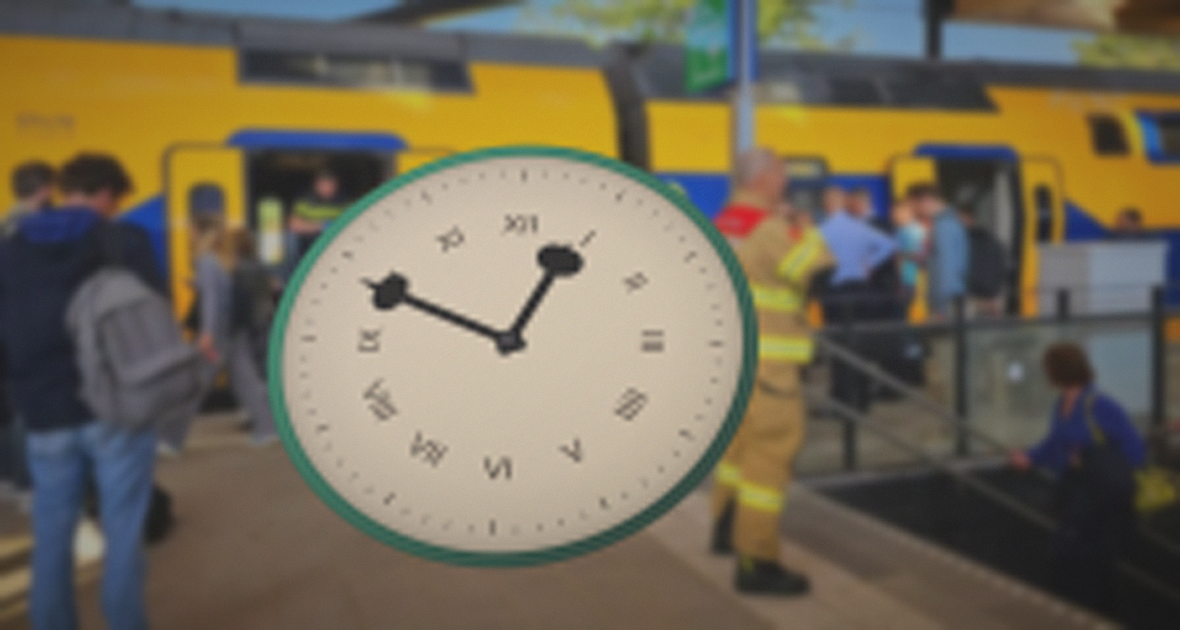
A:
12.49
